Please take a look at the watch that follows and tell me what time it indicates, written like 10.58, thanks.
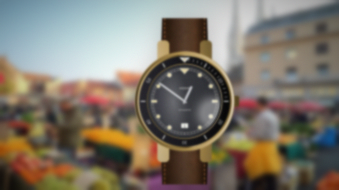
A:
12.51
